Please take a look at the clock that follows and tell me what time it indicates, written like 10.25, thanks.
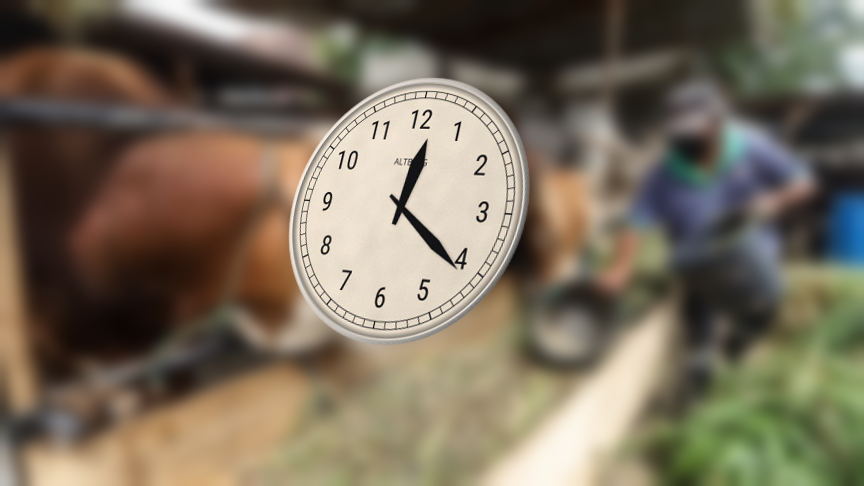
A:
12.21
